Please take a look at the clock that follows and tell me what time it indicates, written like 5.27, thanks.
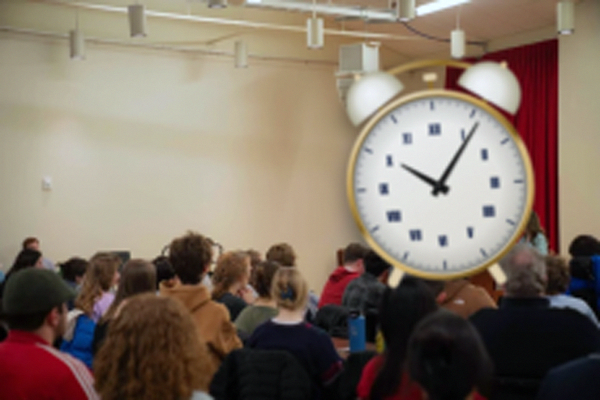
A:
10.06
